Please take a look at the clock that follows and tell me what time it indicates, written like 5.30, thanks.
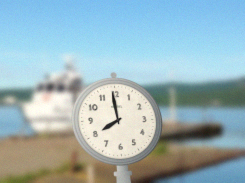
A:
7.59
